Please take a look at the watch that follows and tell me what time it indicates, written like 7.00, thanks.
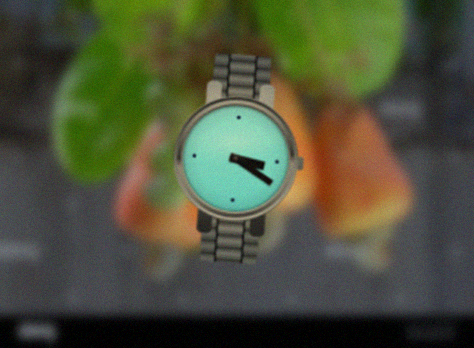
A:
3.20
